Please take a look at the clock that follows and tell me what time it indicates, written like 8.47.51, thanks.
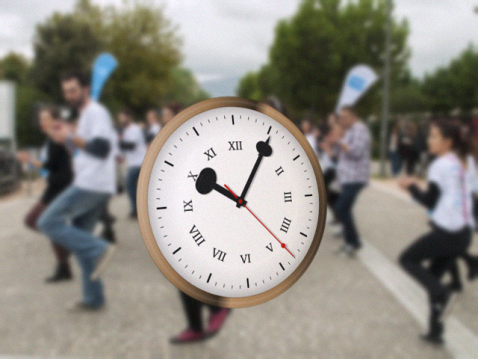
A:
10.05.23
